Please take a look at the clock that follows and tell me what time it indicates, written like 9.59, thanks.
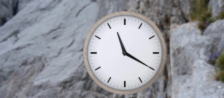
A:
11.20
